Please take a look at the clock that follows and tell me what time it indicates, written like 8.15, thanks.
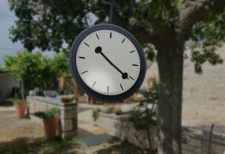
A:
10.21
